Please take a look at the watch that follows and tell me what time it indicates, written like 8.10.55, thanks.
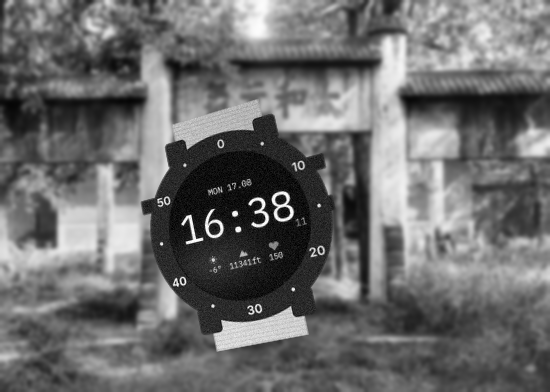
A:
16.38.11
